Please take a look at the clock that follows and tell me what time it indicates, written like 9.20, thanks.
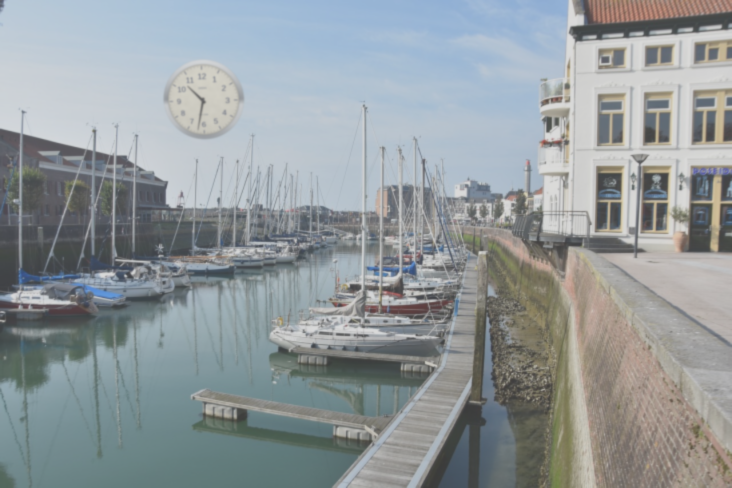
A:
10.32
